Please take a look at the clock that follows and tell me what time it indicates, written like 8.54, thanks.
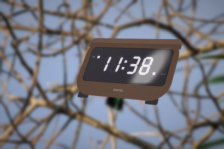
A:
11.38
